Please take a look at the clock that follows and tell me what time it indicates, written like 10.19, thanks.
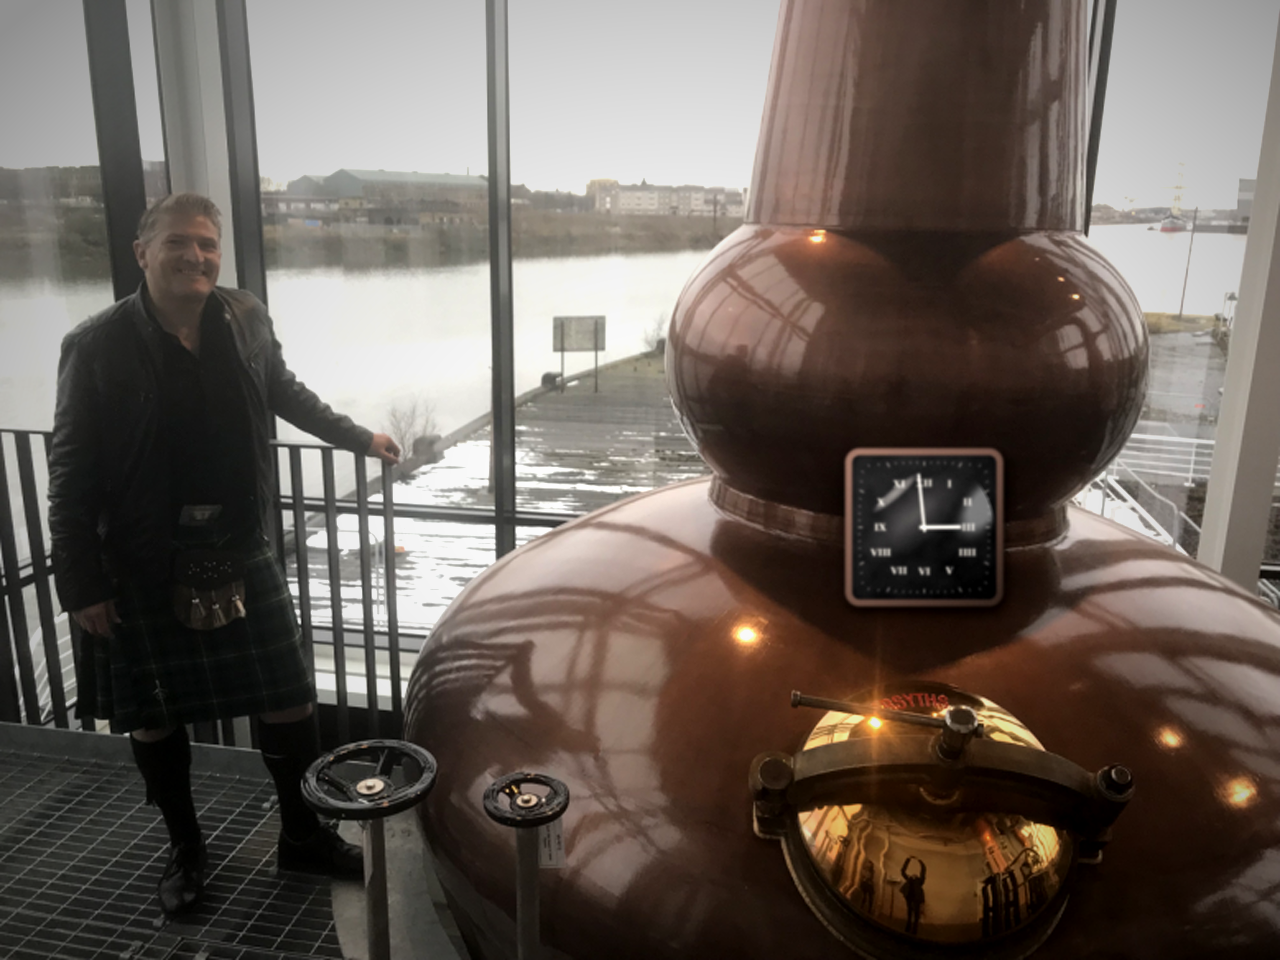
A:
2.59
